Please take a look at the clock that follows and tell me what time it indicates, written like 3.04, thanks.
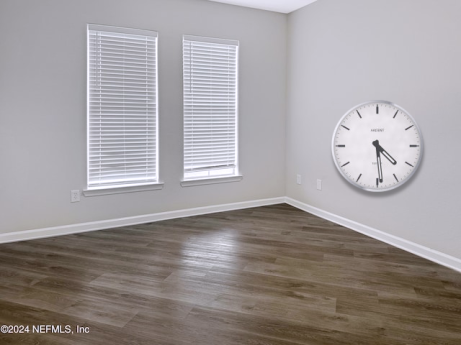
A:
4.29
